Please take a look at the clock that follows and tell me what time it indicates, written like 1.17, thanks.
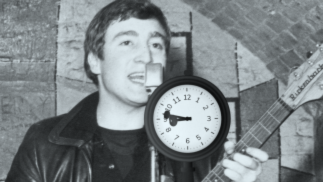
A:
8.47
